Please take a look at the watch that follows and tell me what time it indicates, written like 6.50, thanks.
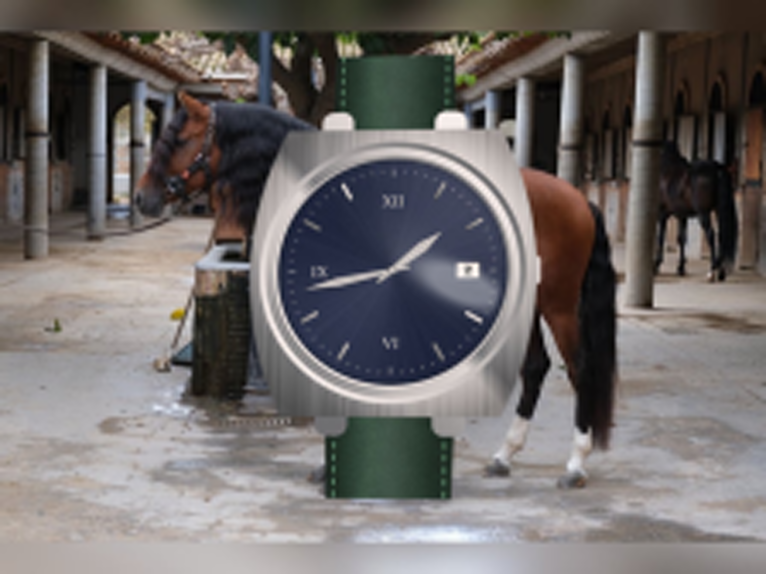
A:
1.43
